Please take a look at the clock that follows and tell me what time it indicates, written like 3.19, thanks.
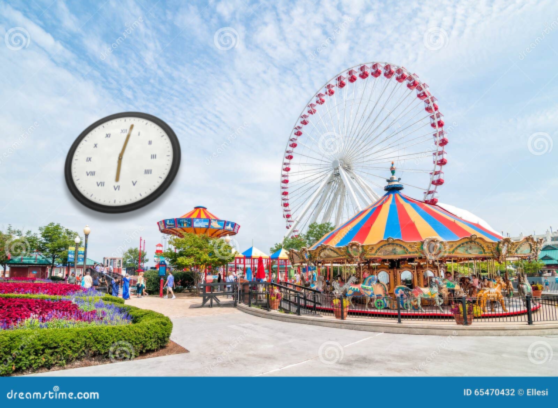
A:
6.02
